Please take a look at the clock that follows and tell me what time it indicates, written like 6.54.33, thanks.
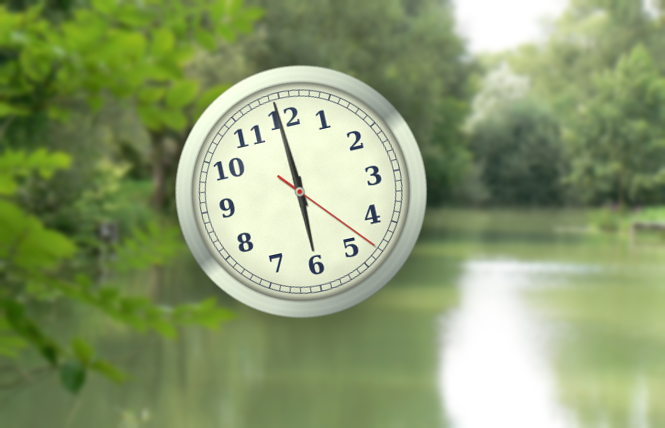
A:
5.59.23
